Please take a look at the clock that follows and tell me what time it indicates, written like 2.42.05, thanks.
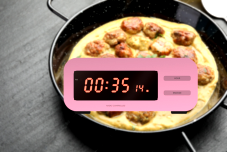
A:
0.35.14
